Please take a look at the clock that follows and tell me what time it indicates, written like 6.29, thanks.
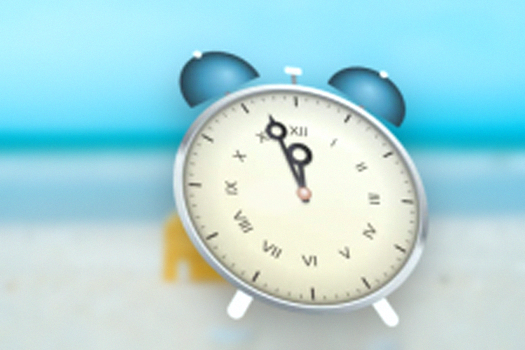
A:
11.57
